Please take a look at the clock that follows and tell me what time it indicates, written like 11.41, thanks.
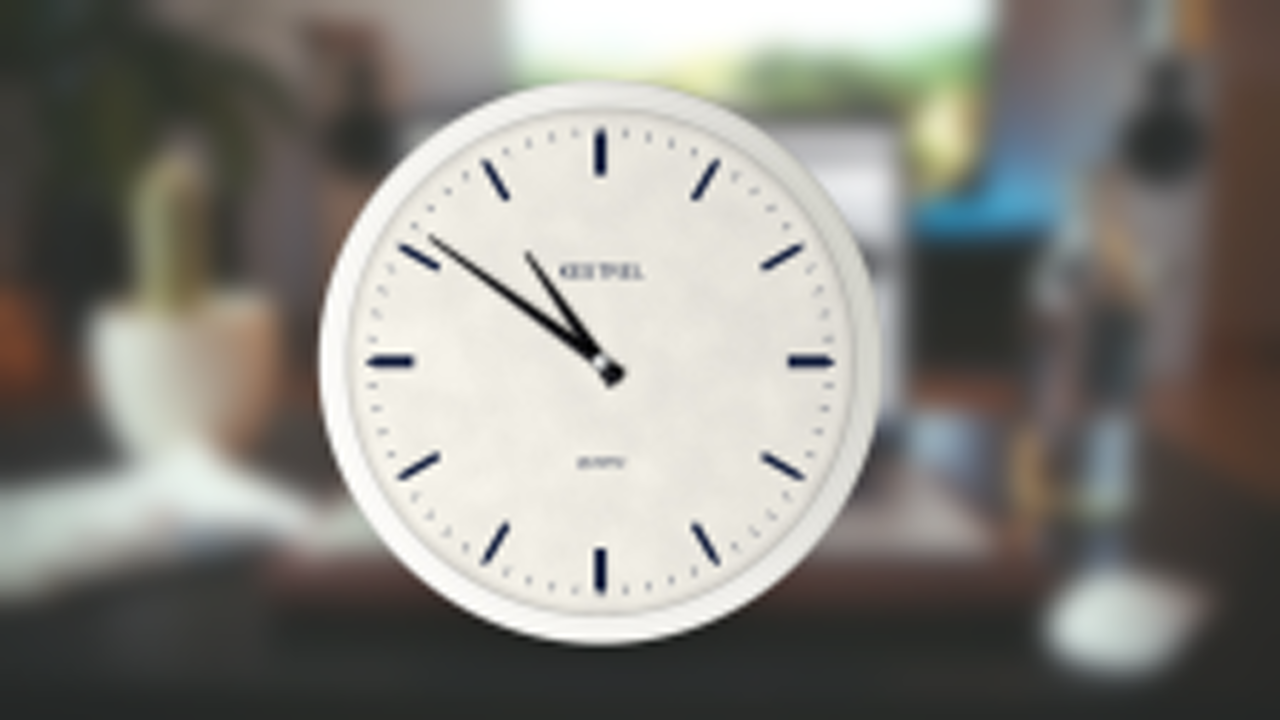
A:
10.51
